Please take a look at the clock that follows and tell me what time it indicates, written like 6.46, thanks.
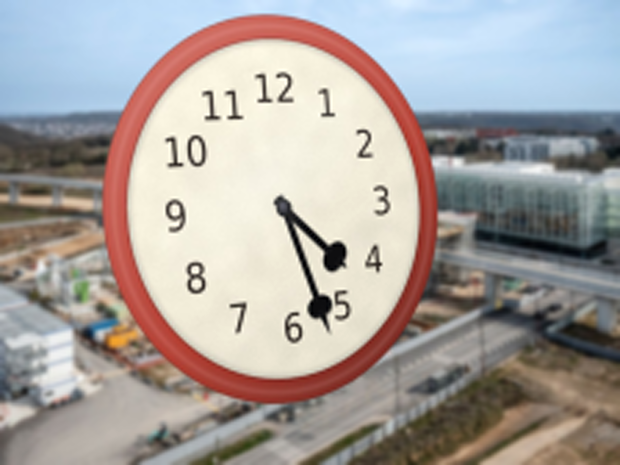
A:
4.27
